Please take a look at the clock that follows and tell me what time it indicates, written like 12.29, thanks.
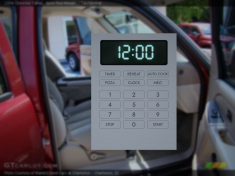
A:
12.00
